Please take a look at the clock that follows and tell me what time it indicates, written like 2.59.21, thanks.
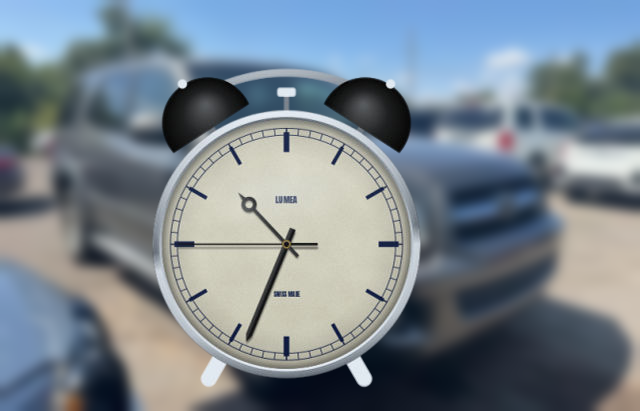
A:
10.33.45
